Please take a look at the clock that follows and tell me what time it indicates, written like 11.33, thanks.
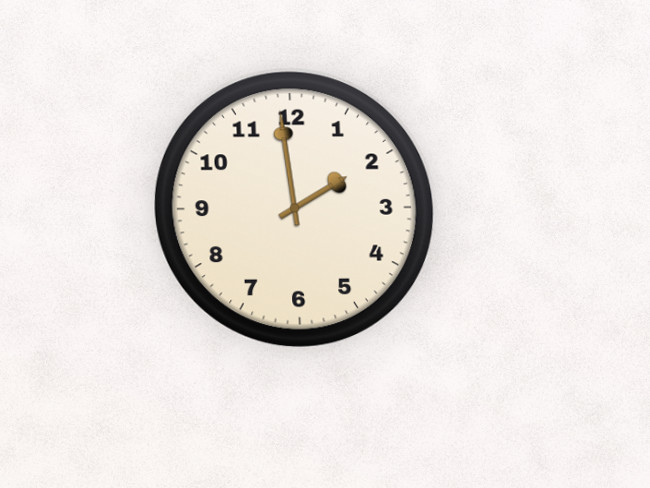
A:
1.59
